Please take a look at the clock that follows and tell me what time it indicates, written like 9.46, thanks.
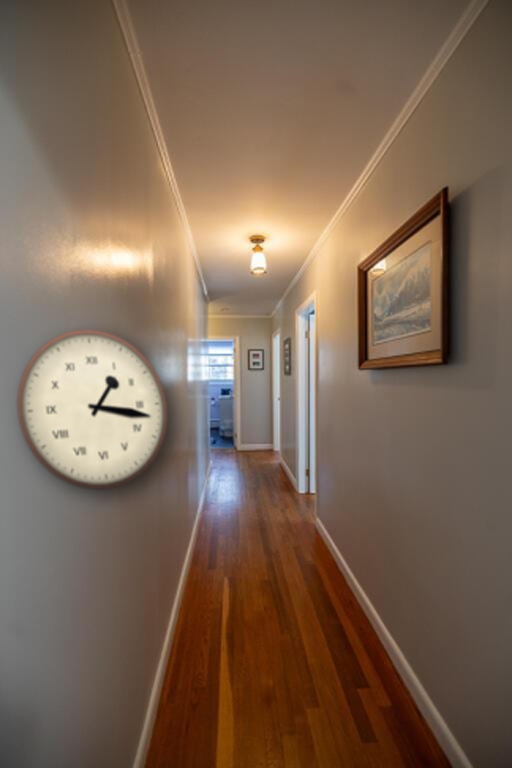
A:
1.17
